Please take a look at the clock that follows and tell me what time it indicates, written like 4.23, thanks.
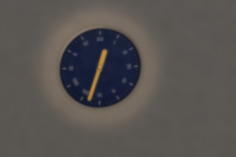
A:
12.33
